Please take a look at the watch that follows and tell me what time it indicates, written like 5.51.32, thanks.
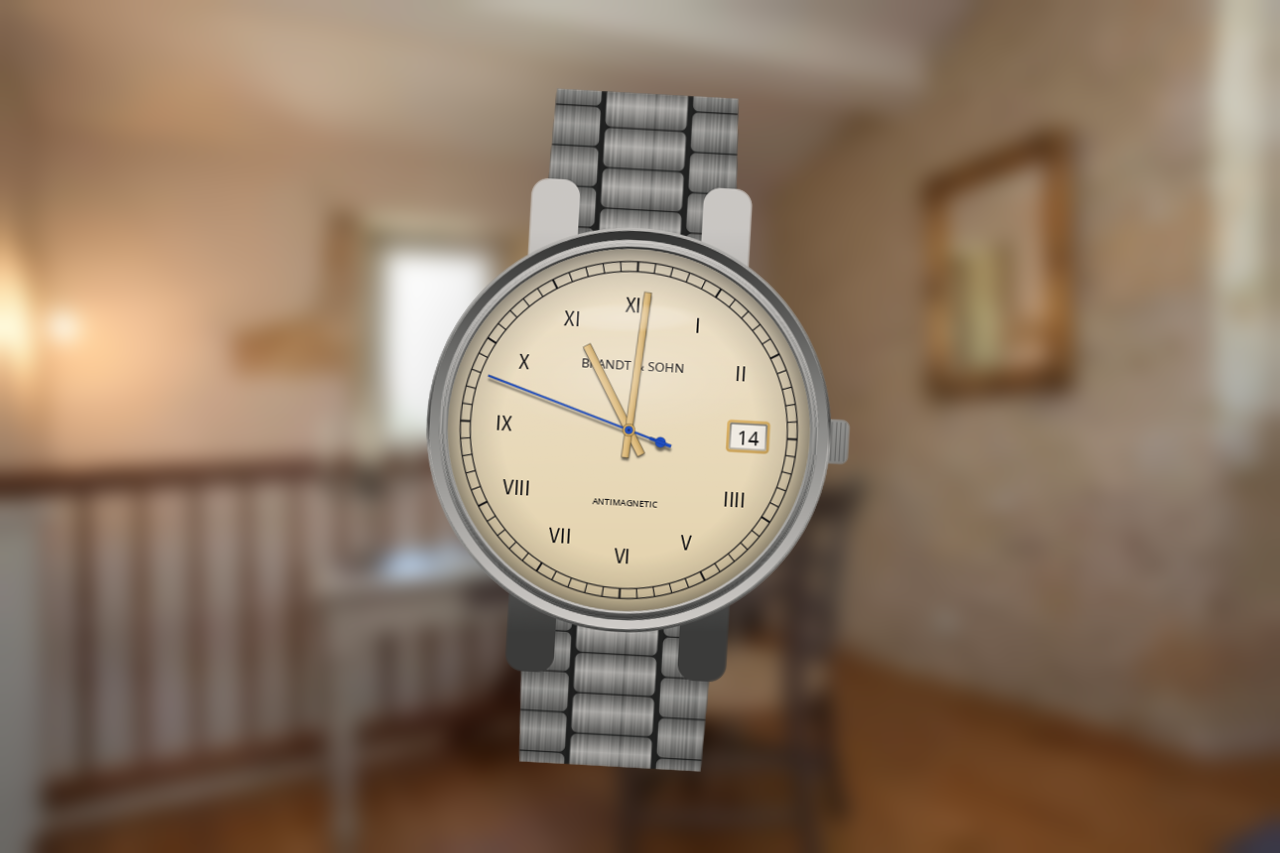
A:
11.00.48
